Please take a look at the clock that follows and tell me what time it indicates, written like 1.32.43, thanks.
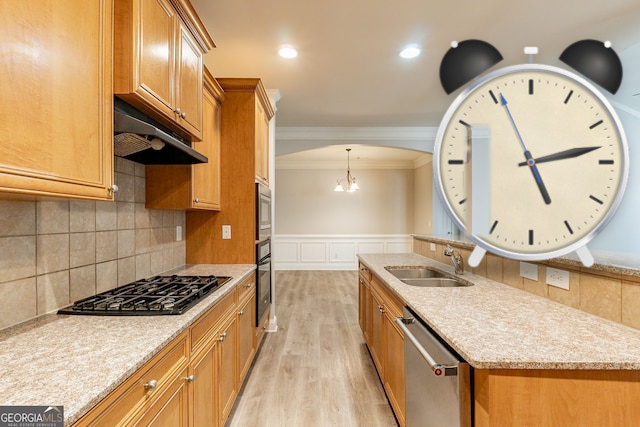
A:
5.12.56
